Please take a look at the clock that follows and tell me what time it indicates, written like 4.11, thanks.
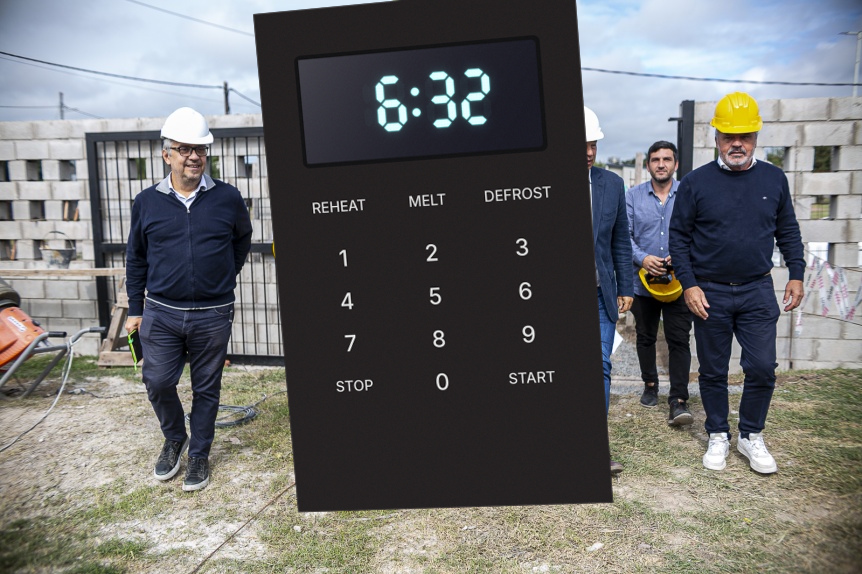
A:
6.32
